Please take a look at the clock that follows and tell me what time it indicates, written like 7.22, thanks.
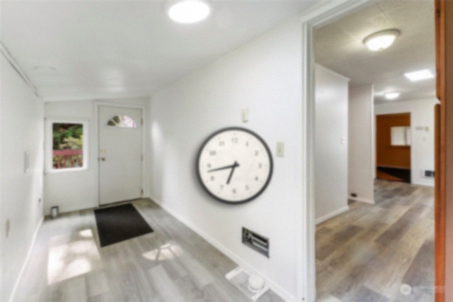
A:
6.43
